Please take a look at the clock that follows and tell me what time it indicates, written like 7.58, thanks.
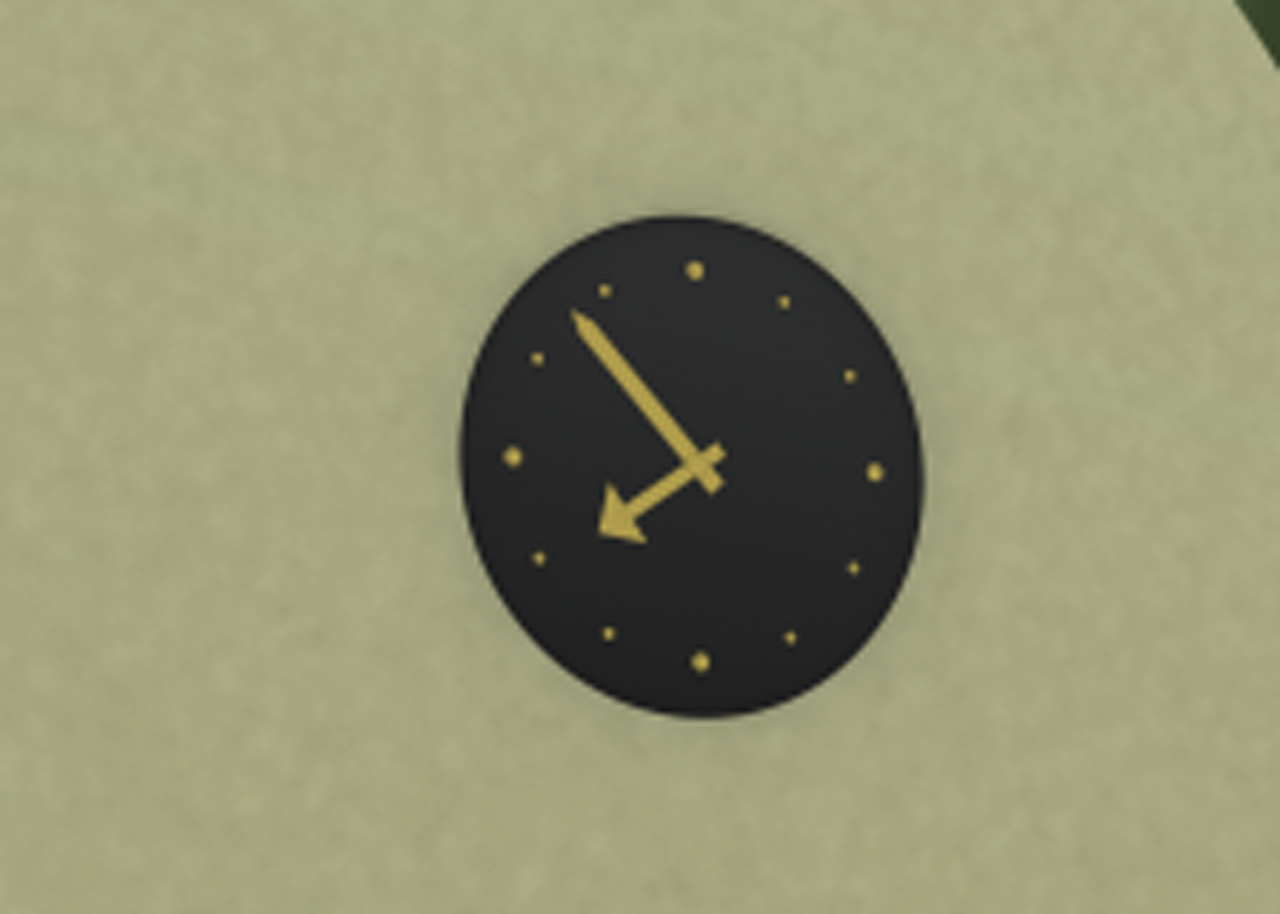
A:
7.53
